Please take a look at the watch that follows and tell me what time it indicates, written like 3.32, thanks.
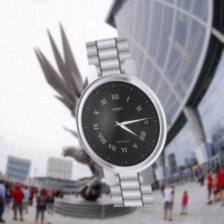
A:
4.14
